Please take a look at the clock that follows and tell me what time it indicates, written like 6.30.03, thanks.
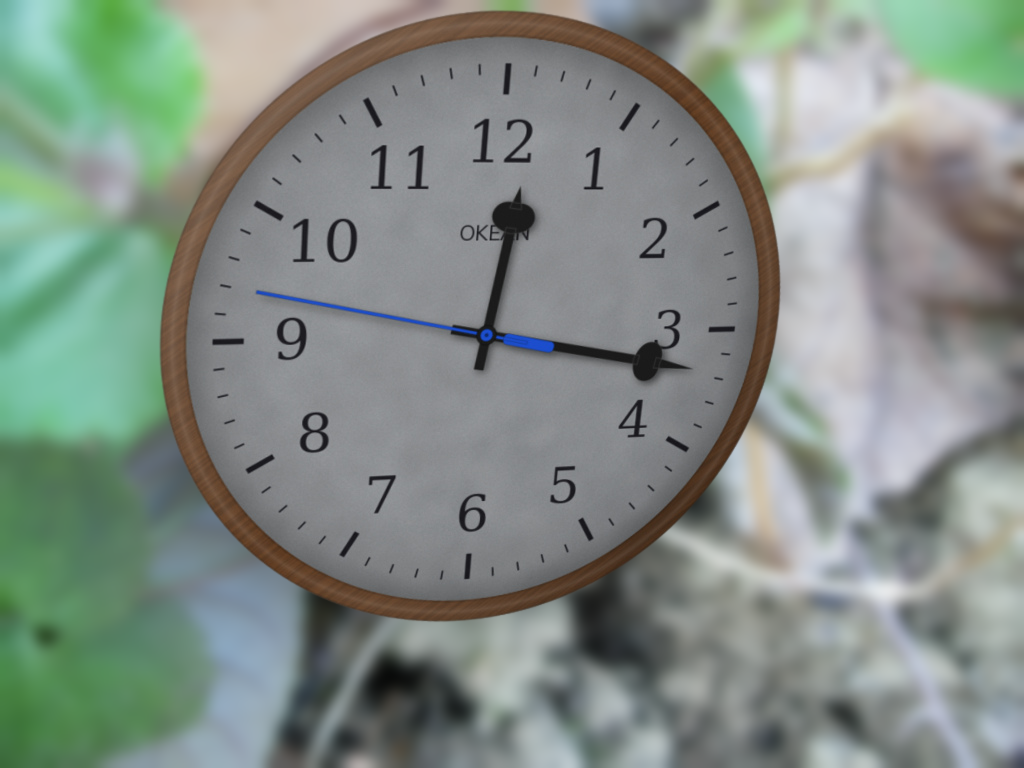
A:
12.16.47
